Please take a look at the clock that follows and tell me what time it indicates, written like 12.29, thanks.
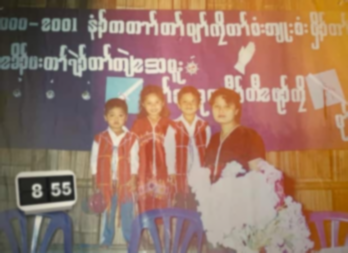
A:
8.55
